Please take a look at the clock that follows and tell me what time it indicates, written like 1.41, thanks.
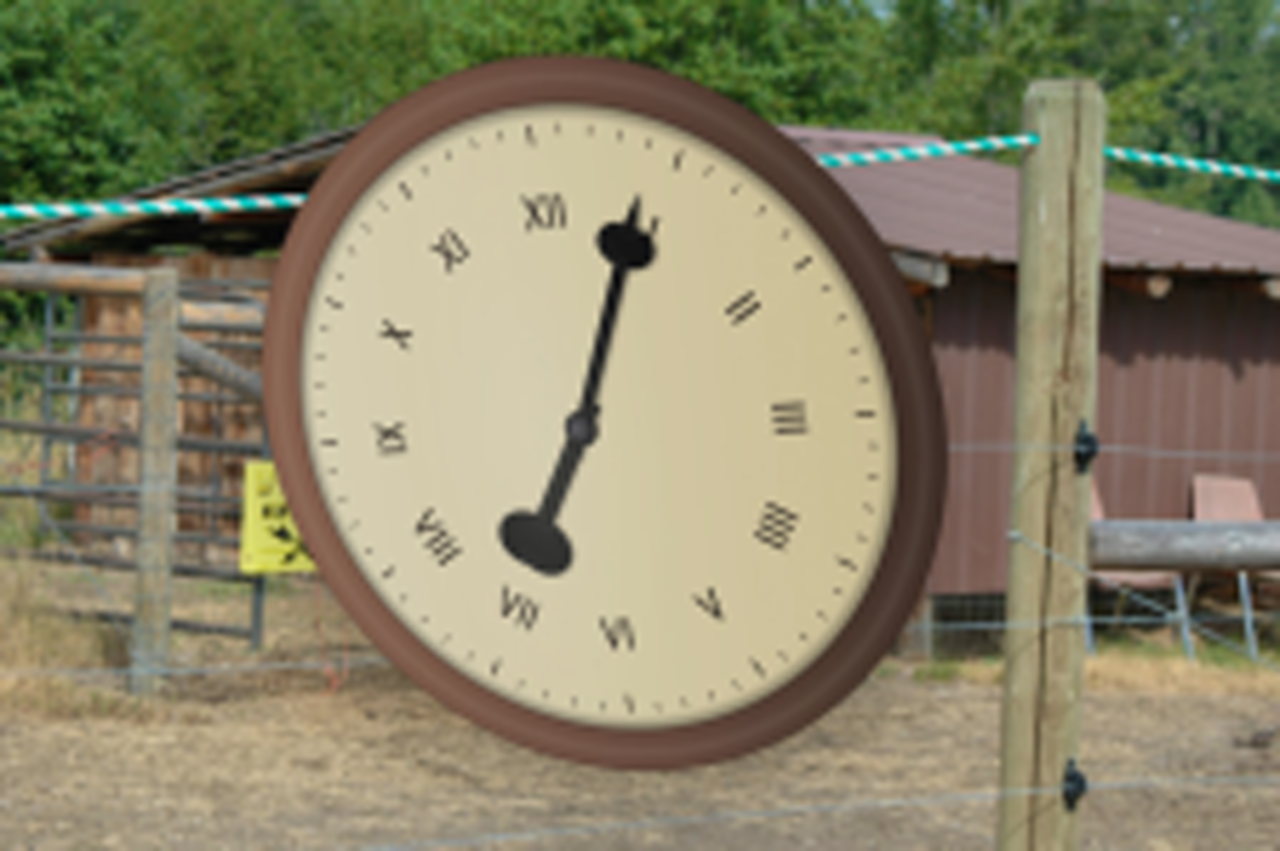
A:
7.04
